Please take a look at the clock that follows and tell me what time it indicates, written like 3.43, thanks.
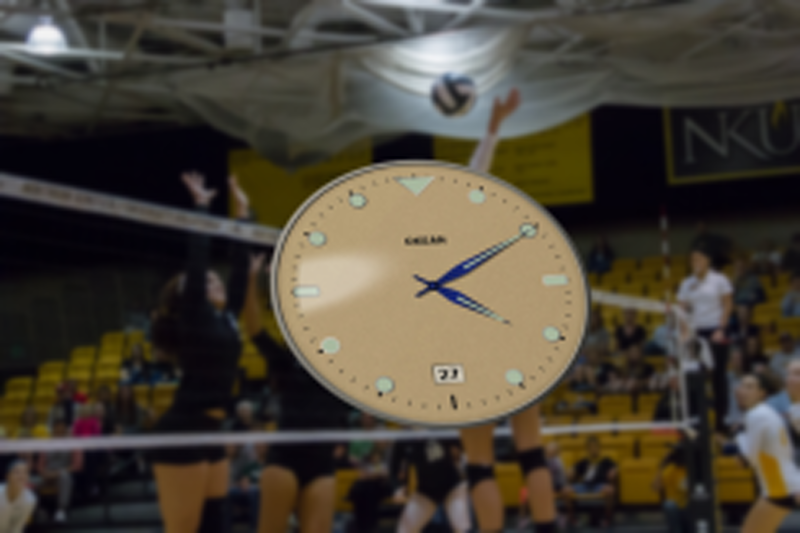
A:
4.10
